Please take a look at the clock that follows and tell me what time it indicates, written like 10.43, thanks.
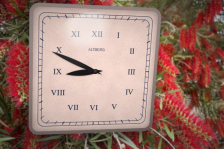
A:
8.49
